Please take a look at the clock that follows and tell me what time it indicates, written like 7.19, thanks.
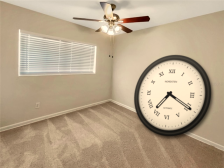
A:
7.20
